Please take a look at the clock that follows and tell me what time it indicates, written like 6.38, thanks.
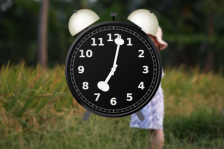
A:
7.02
